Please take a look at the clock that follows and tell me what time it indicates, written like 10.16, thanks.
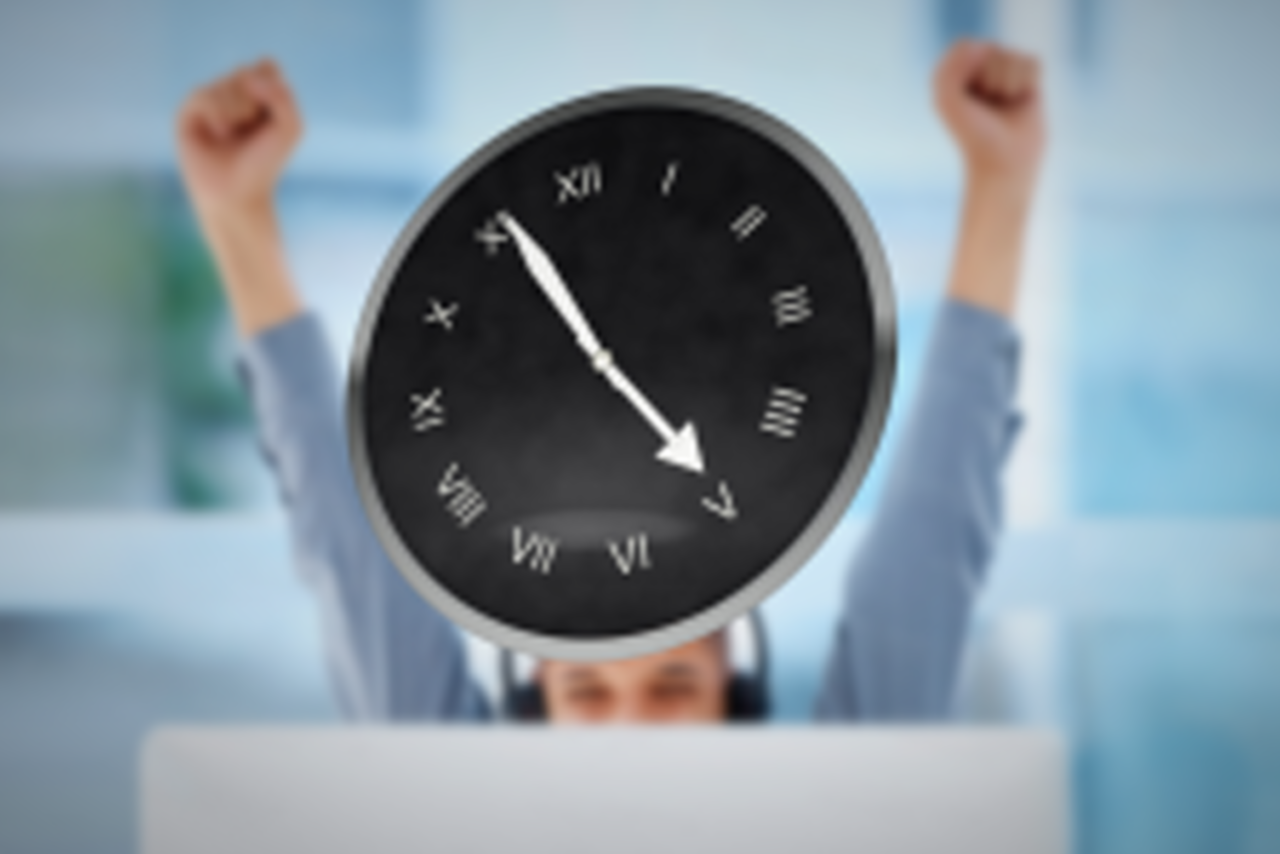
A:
4.56
